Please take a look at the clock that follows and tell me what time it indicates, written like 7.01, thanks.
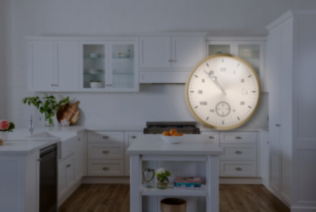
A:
10.53
